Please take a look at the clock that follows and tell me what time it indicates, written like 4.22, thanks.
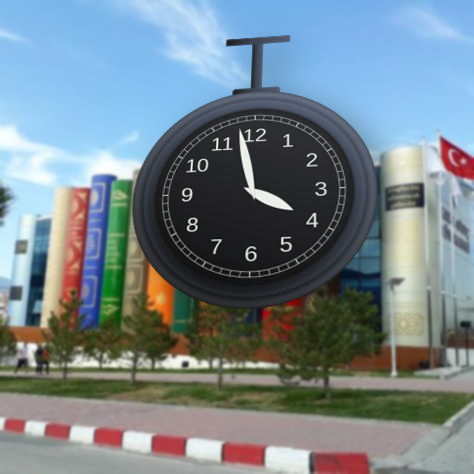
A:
3.58
